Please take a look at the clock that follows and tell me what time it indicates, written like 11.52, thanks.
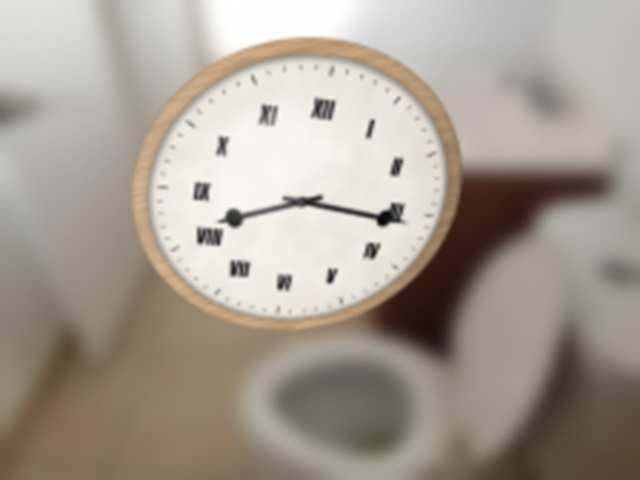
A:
8.16
